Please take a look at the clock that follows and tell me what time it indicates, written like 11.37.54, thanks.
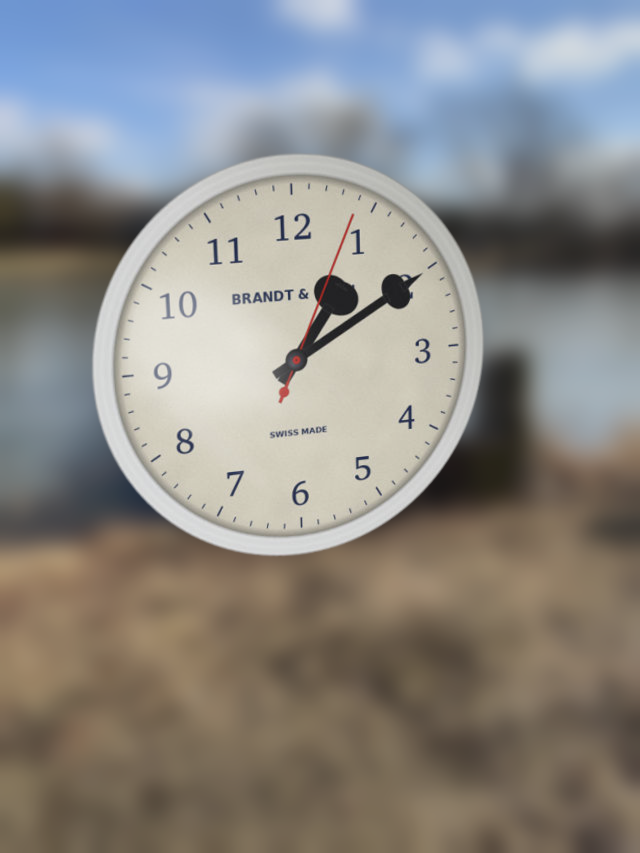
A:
1.10.04
